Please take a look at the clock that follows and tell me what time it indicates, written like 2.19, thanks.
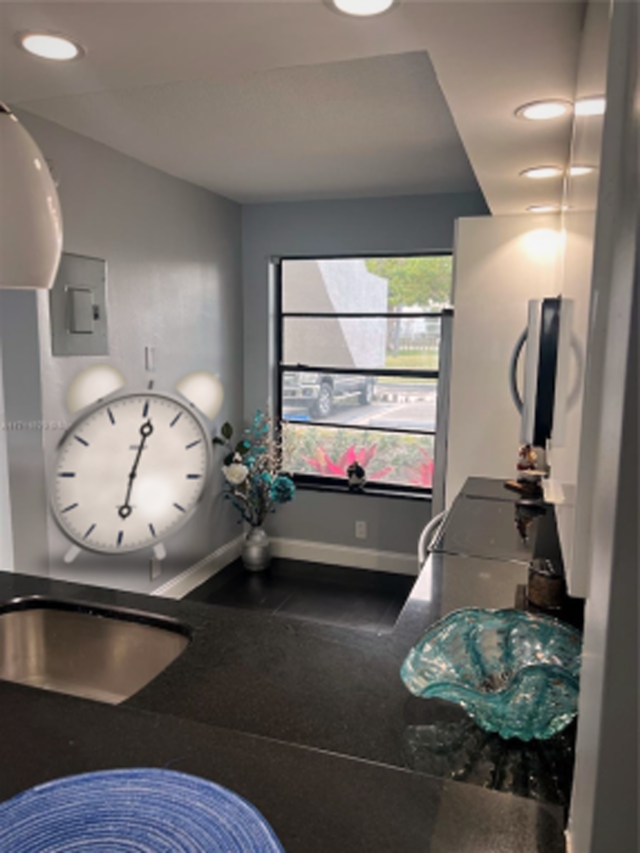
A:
6.01
